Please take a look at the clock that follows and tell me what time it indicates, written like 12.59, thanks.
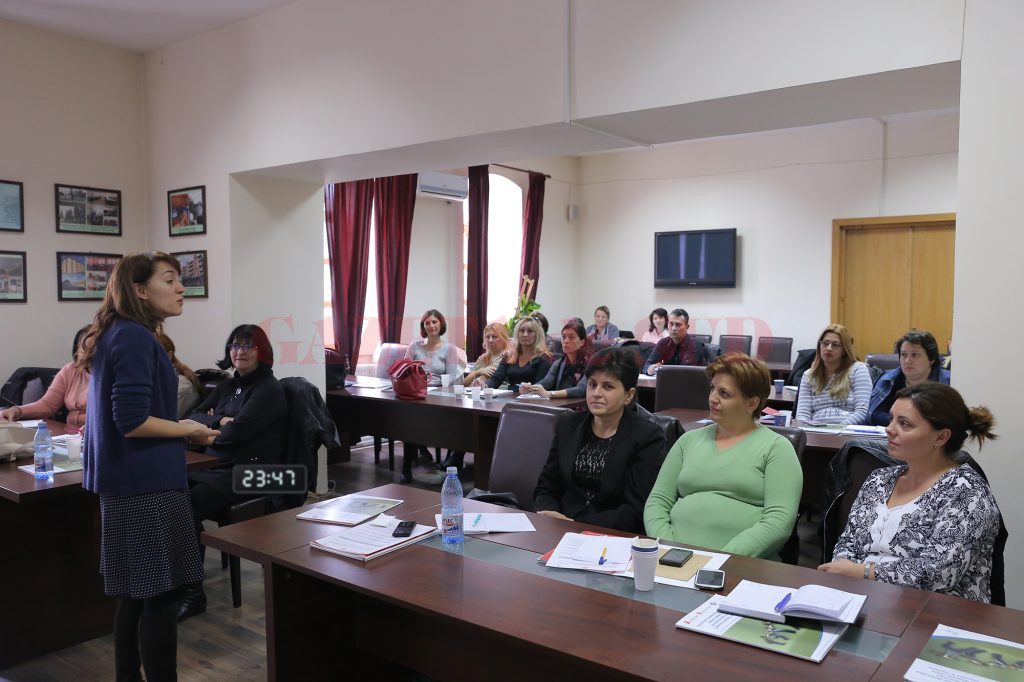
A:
23.47
